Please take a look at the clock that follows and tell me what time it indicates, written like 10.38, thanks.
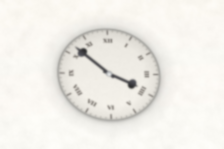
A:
3.52
